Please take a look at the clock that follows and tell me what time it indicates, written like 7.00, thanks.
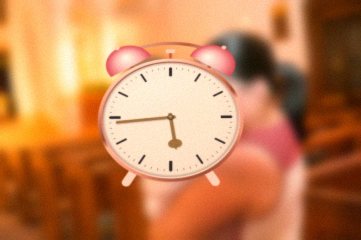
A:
5.44
